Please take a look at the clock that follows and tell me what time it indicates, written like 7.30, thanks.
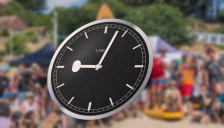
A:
9.03
